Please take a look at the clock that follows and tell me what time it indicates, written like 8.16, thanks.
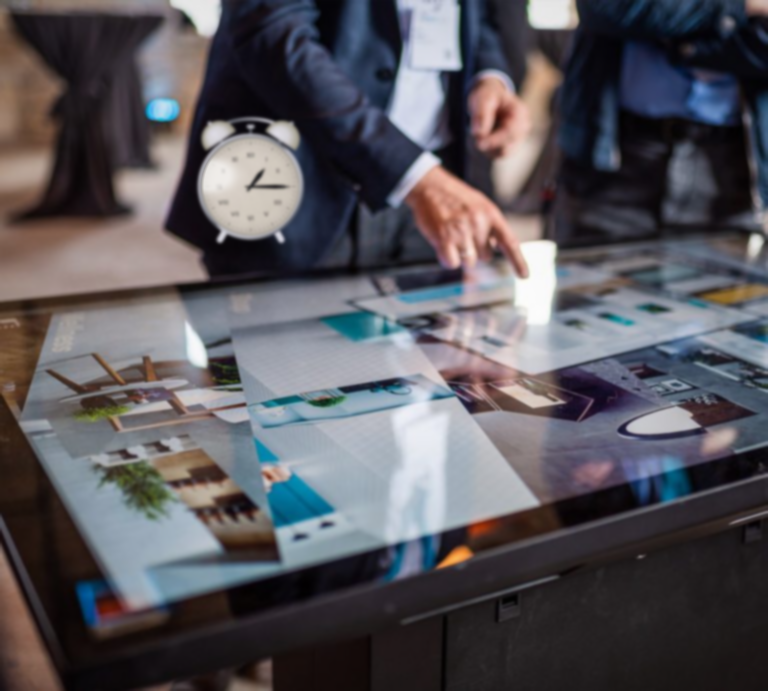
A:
1.15
